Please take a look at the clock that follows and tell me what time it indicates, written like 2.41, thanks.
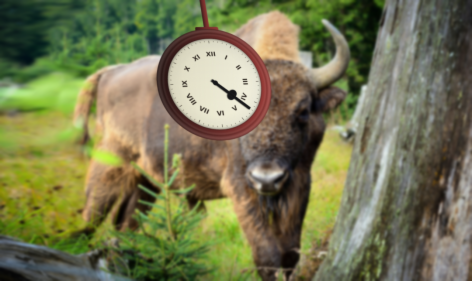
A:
4.22
